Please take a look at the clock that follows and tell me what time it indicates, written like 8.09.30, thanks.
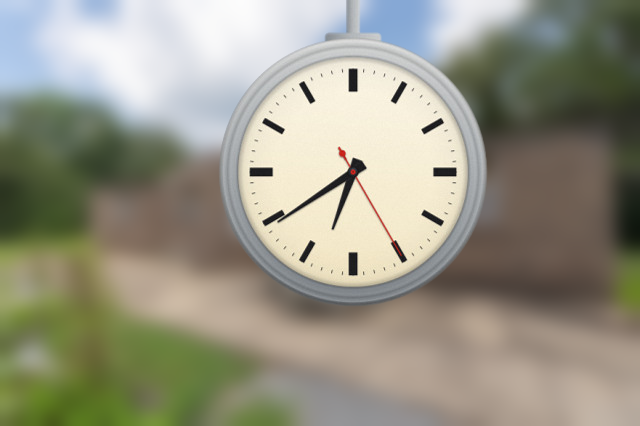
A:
6.39.25
